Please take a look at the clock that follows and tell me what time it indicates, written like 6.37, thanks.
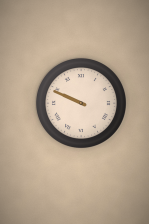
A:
9.49
